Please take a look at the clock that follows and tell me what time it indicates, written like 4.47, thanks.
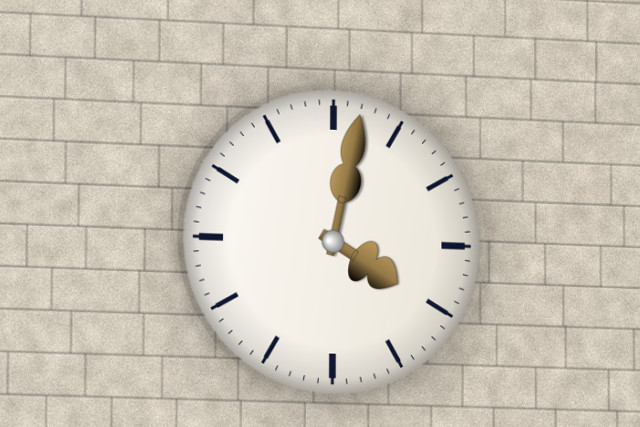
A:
4.02
